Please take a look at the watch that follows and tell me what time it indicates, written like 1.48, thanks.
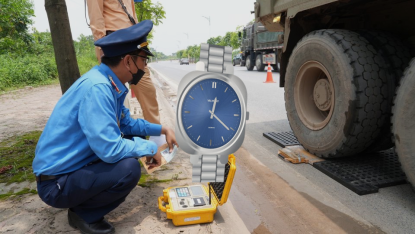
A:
12.21
